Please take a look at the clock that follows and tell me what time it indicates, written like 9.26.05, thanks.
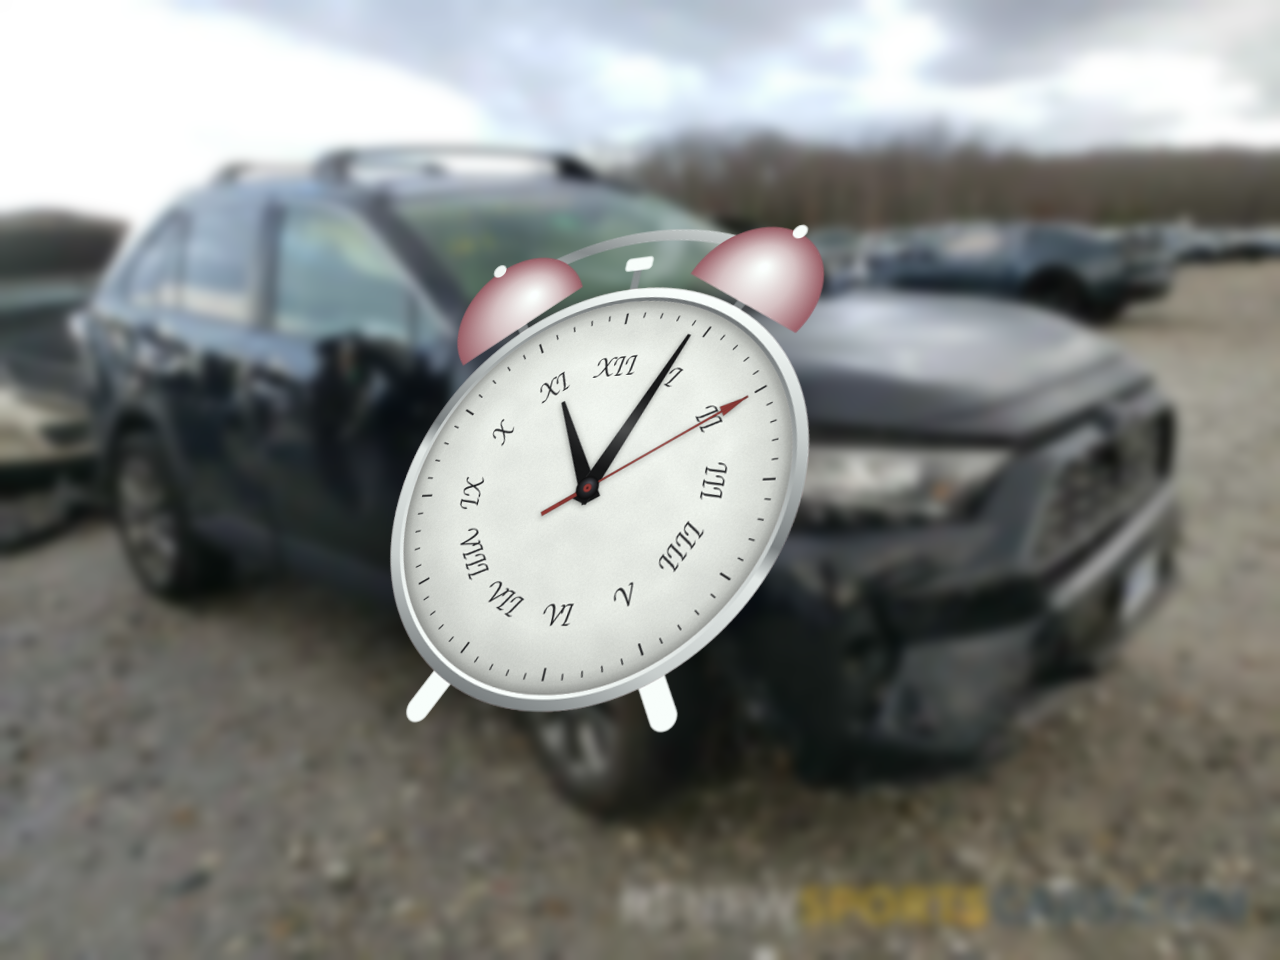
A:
11.04.10
